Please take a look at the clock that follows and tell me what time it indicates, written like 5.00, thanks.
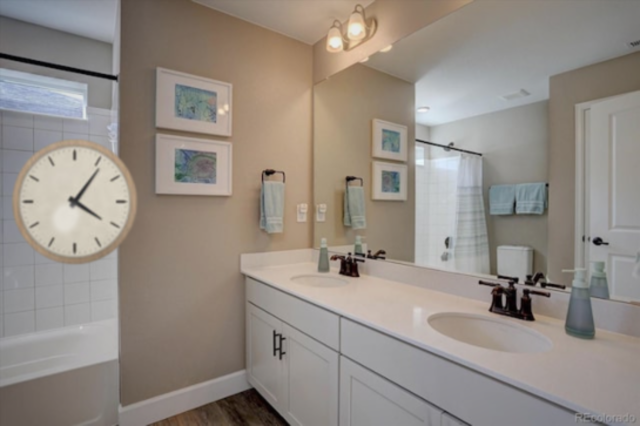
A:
4.06
